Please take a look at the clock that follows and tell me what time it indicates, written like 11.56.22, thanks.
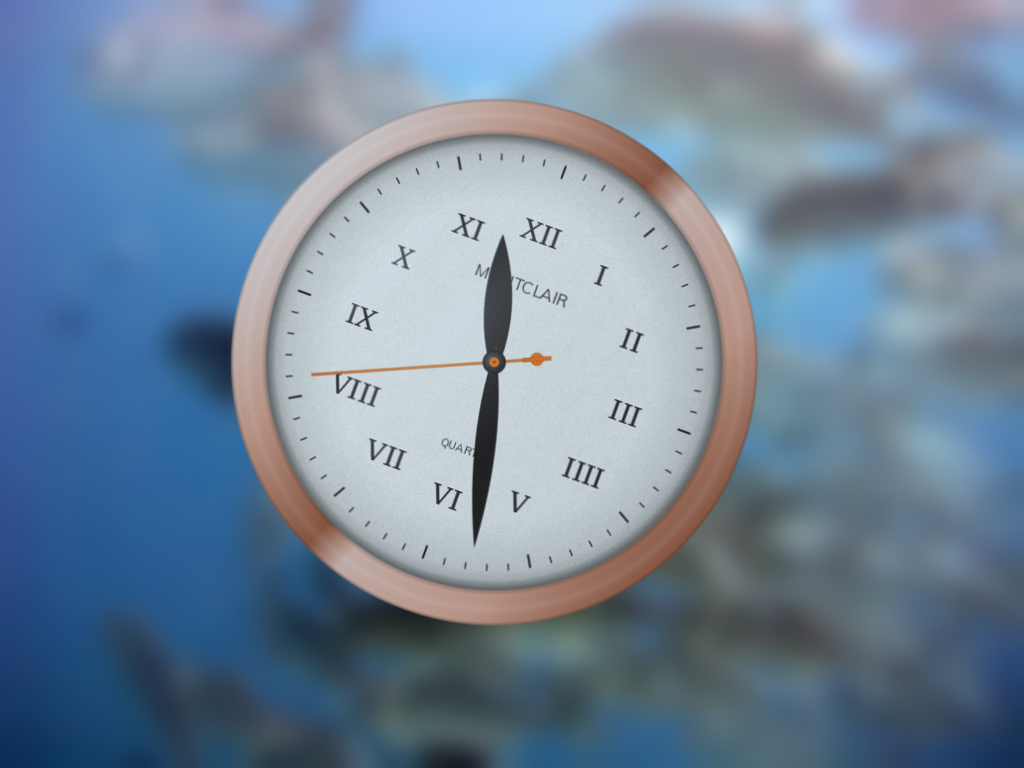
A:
11.27.41
